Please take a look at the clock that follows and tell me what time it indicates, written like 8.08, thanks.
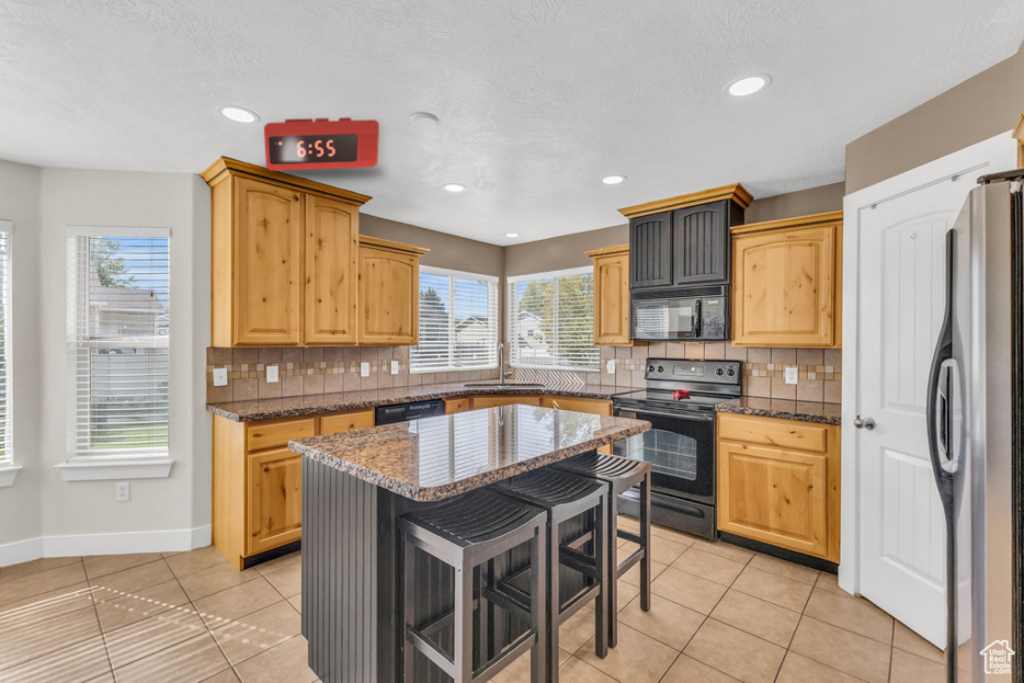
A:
6.55
